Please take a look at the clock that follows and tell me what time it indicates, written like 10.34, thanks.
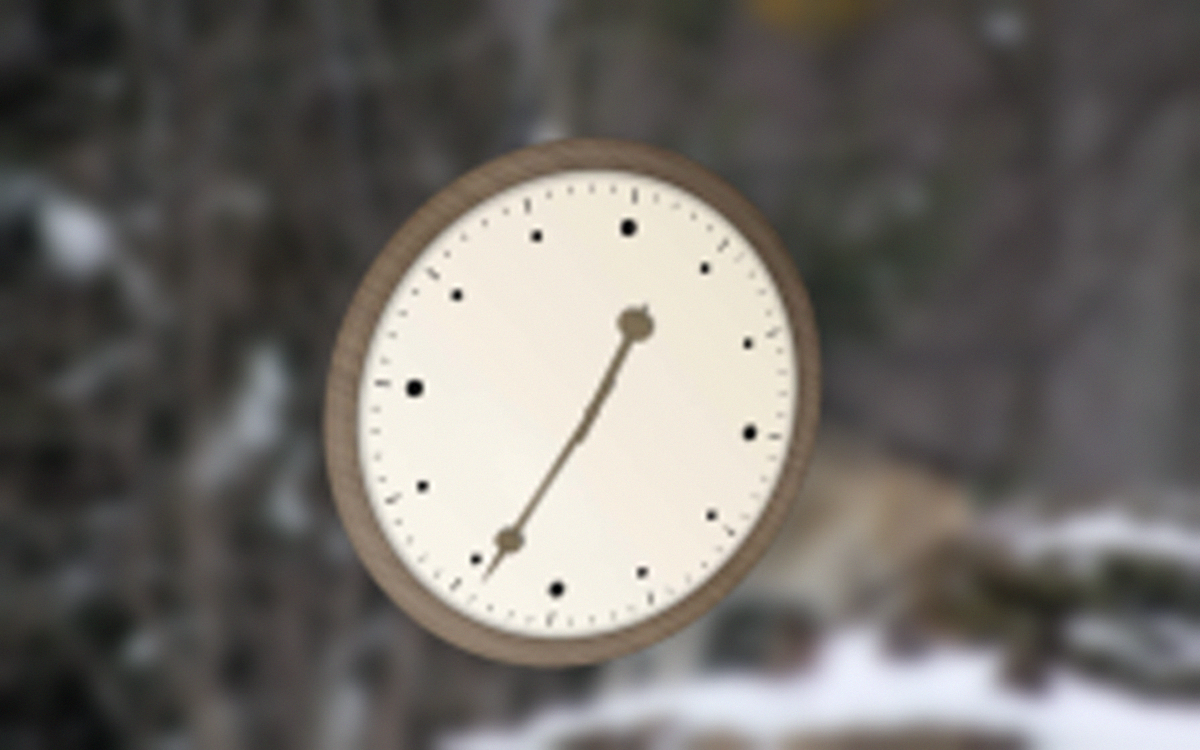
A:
12.34
